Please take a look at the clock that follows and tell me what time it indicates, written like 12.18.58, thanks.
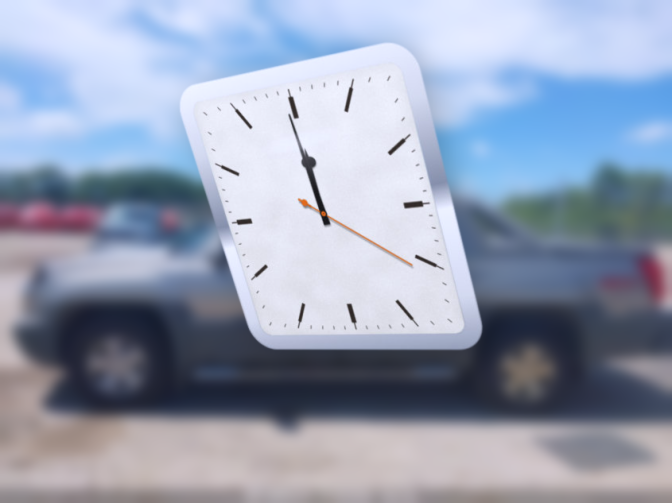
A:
11.59.21
